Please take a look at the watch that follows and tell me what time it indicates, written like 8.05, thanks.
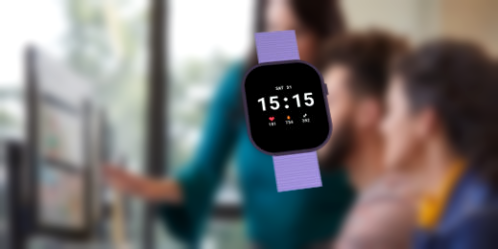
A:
15.15
